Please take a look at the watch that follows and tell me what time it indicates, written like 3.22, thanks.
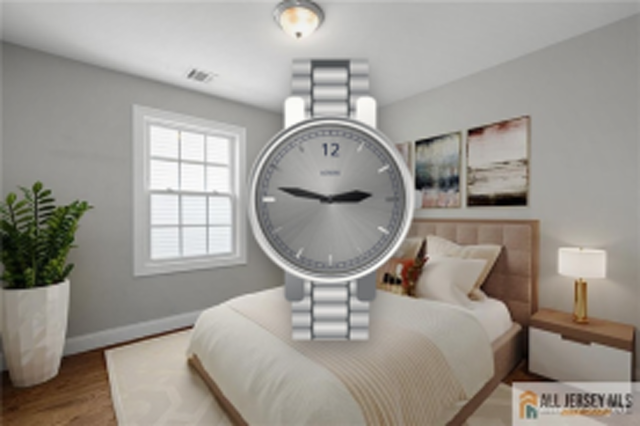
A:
2.47
